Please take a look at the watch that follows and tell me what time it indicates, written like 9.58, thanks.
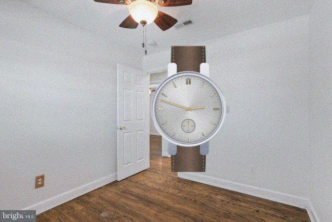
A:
2.48
